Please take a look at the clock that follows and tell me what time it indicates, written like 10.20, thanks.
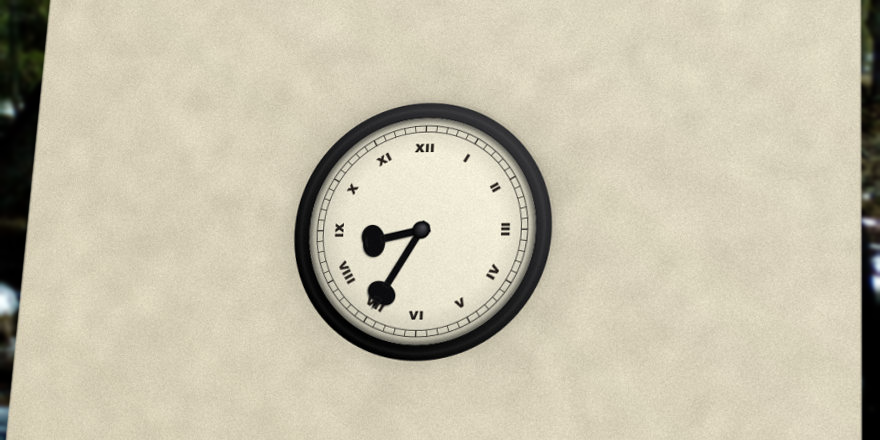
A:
8.35
